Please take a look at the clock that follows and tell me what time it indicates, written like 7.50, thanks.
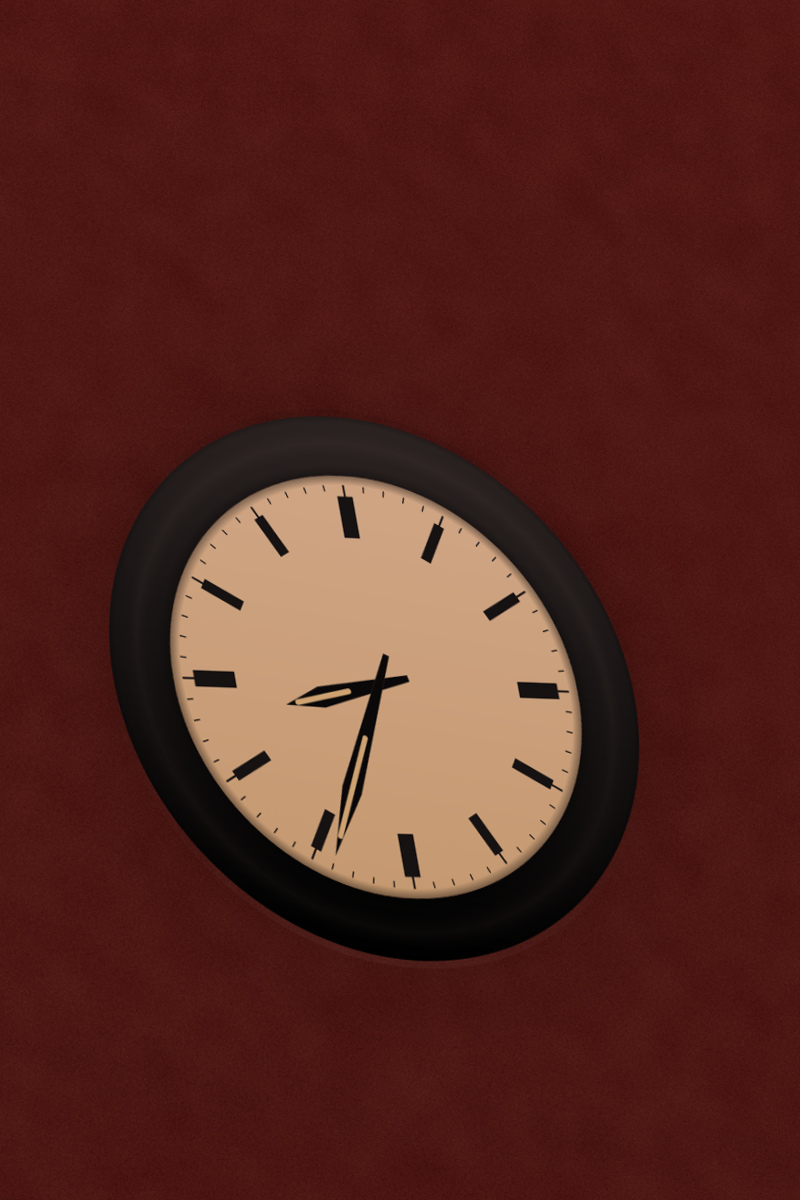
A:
8.34
